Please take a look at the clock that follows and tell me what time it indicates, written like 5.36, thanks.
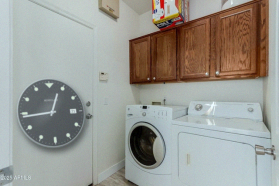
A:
12.44
